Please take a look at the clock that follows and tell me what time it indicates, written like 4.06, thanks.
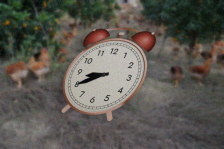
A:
8.40
